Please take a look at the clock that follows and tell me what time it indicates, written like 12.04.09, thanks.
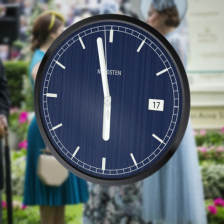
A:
5.57.59
